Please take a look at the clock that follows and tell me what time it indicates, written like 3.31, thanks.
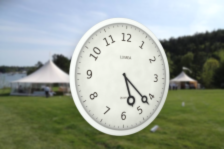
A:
5.22
